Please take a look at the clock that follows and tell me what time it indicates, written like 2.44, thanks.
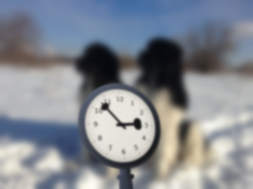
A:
2.53
